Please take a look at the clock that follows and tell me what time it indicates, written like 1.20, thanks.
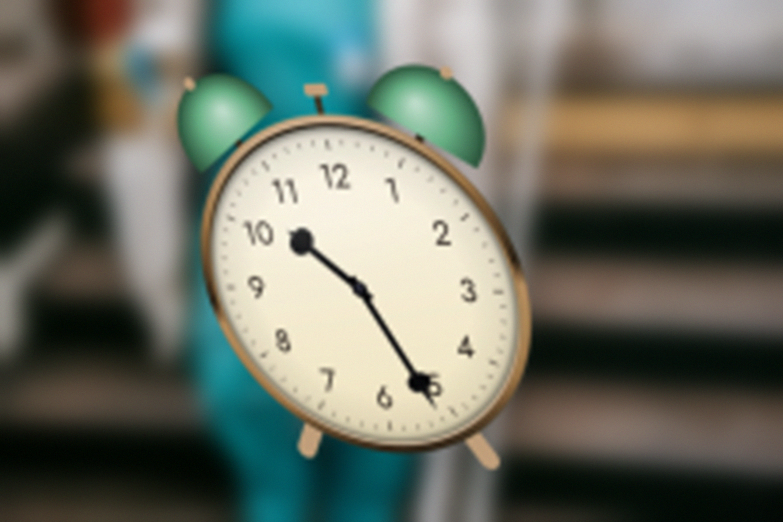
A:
10.26
